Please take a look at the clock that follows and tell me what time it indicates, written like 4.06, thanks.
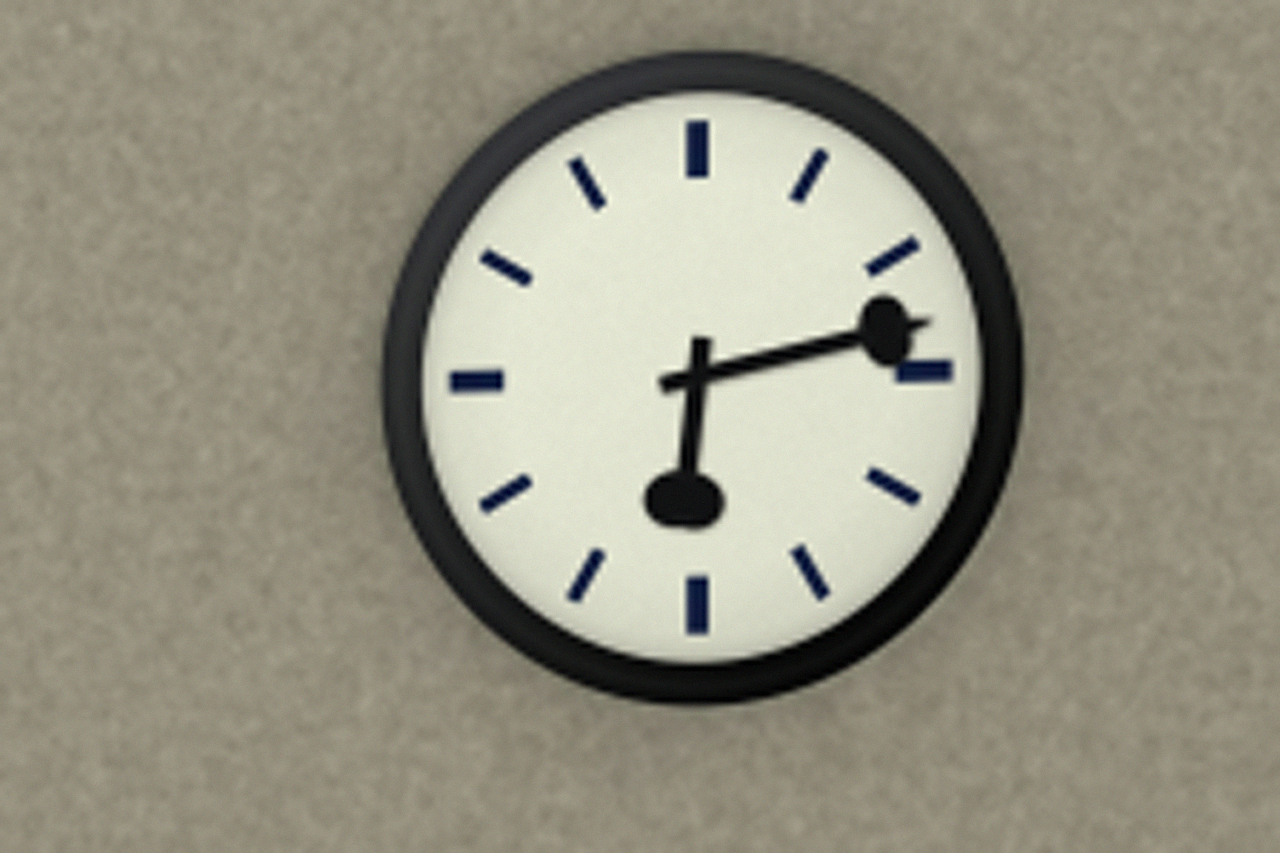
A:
6.13
